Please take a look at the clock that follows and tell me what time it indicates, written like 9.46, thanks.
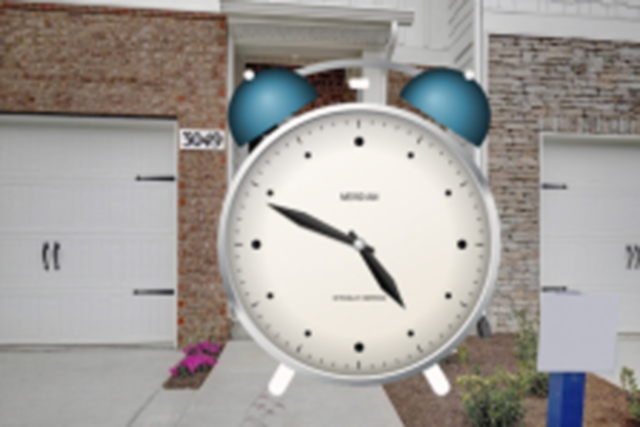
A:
4.49
